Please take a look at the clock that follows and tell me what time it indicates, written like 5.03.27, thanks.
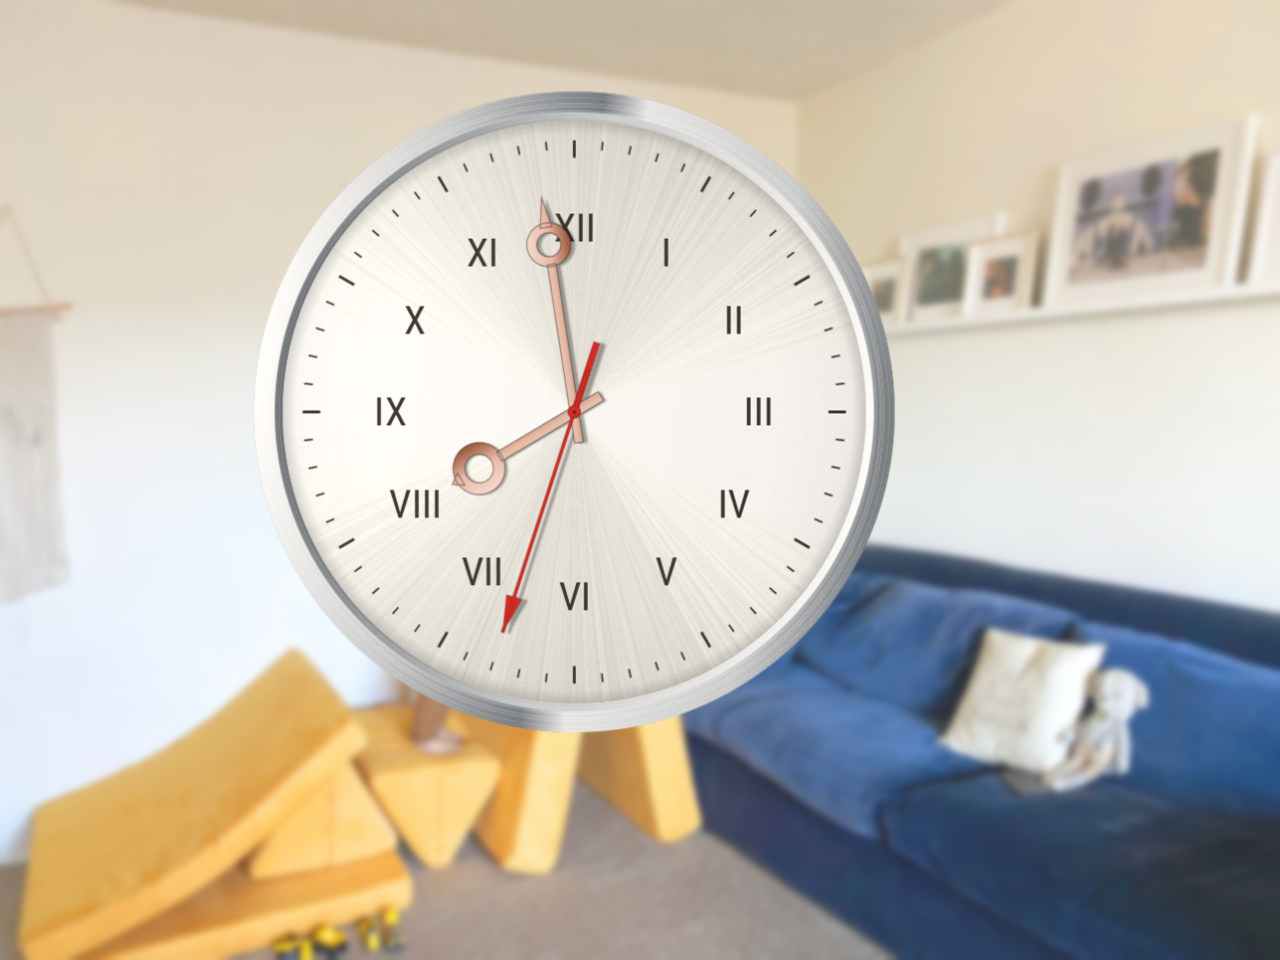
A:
7.58.33
